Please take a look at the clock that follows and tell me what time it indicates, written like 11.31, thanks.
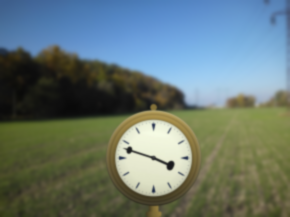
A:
3.48
